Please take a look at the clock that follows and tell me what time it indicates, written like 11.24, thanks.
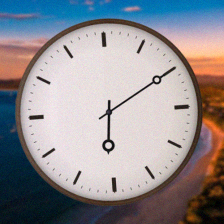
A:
6.10
